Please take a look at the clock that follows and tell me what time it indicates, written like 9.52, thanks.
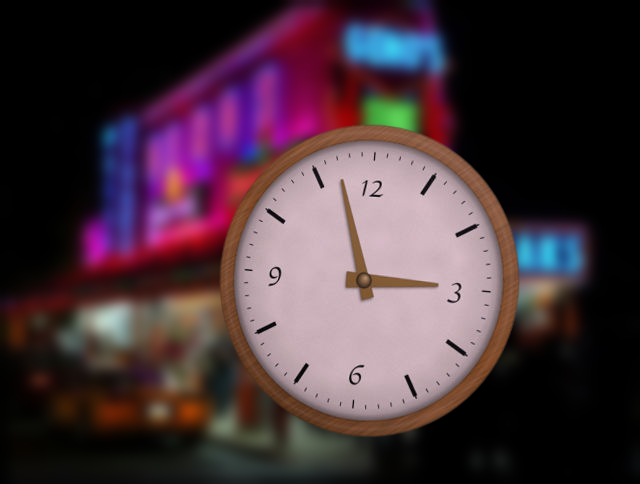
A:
2.57
